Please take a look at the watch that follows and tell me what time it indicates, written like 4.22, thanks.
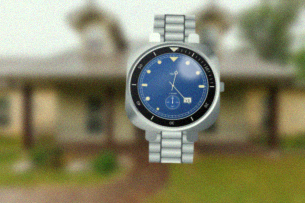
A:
12.23
